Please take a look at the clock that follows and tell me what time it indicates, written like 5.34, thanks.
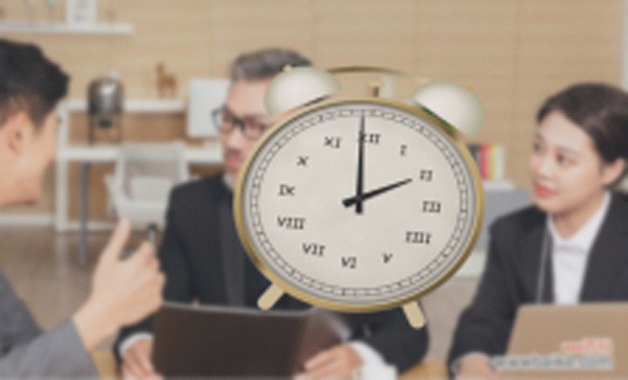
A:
1.59
